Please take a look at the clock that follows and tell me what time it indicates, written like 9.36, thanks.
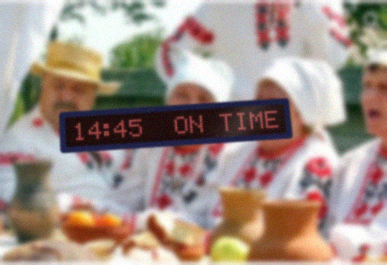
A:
14.45
